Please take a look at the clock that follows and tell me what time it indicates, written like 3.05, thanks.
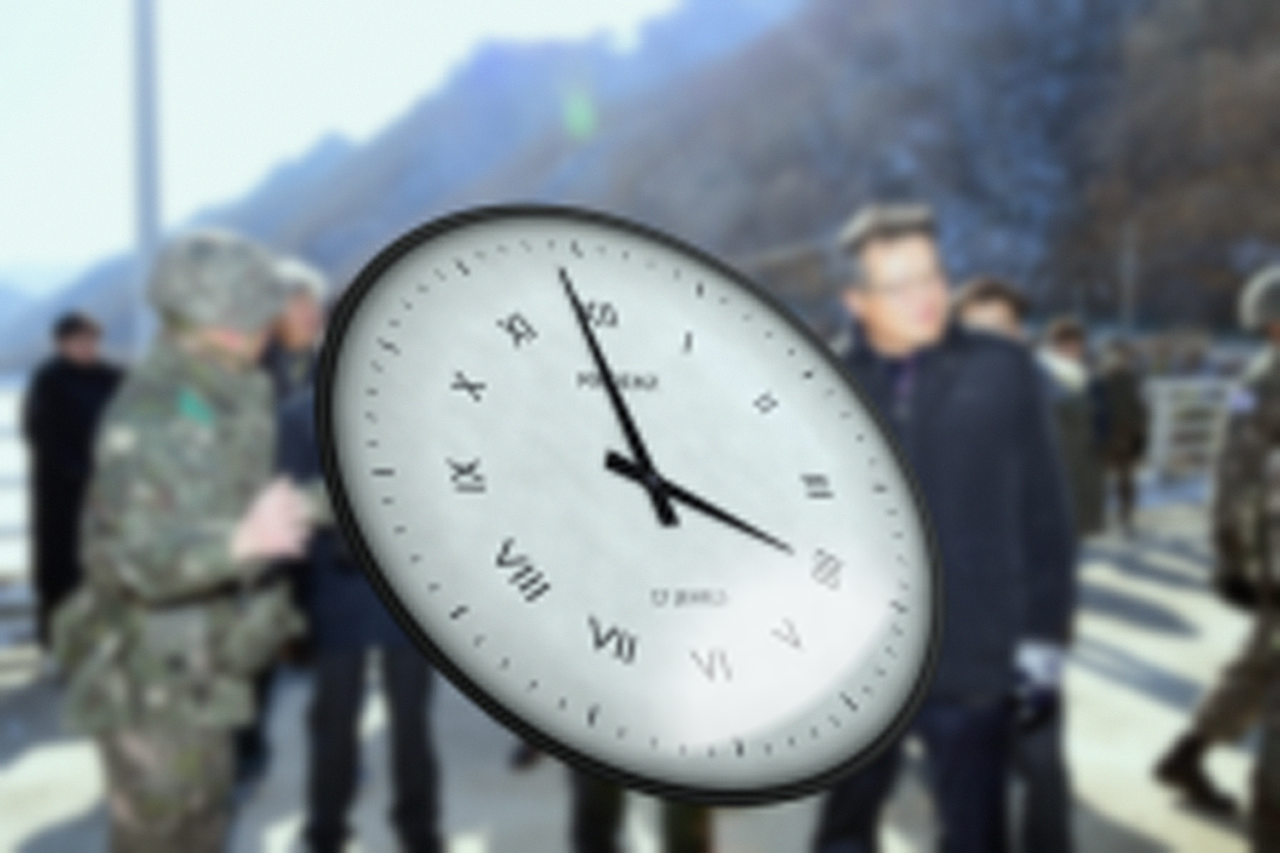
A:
3.59
